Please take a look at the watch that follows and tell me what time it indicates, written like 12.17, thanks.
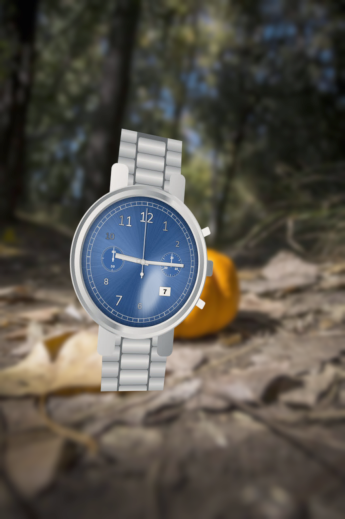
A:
9.15
